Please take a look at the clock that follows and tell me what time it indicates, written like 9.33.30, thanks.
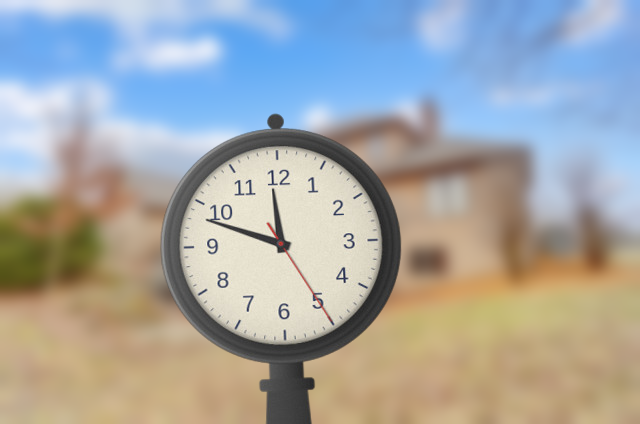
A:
11.48.25
